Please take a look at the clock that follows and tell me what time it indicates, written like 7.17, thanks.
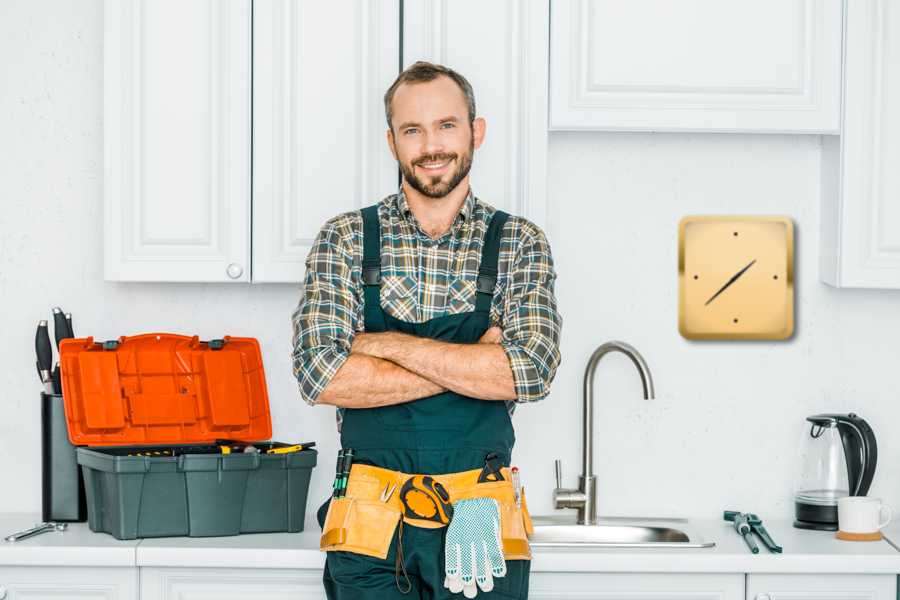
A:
1.38
